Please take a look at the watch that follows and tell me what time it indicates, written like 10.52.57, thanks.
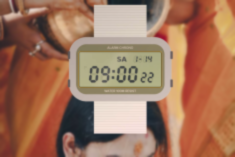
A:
9.00.22
